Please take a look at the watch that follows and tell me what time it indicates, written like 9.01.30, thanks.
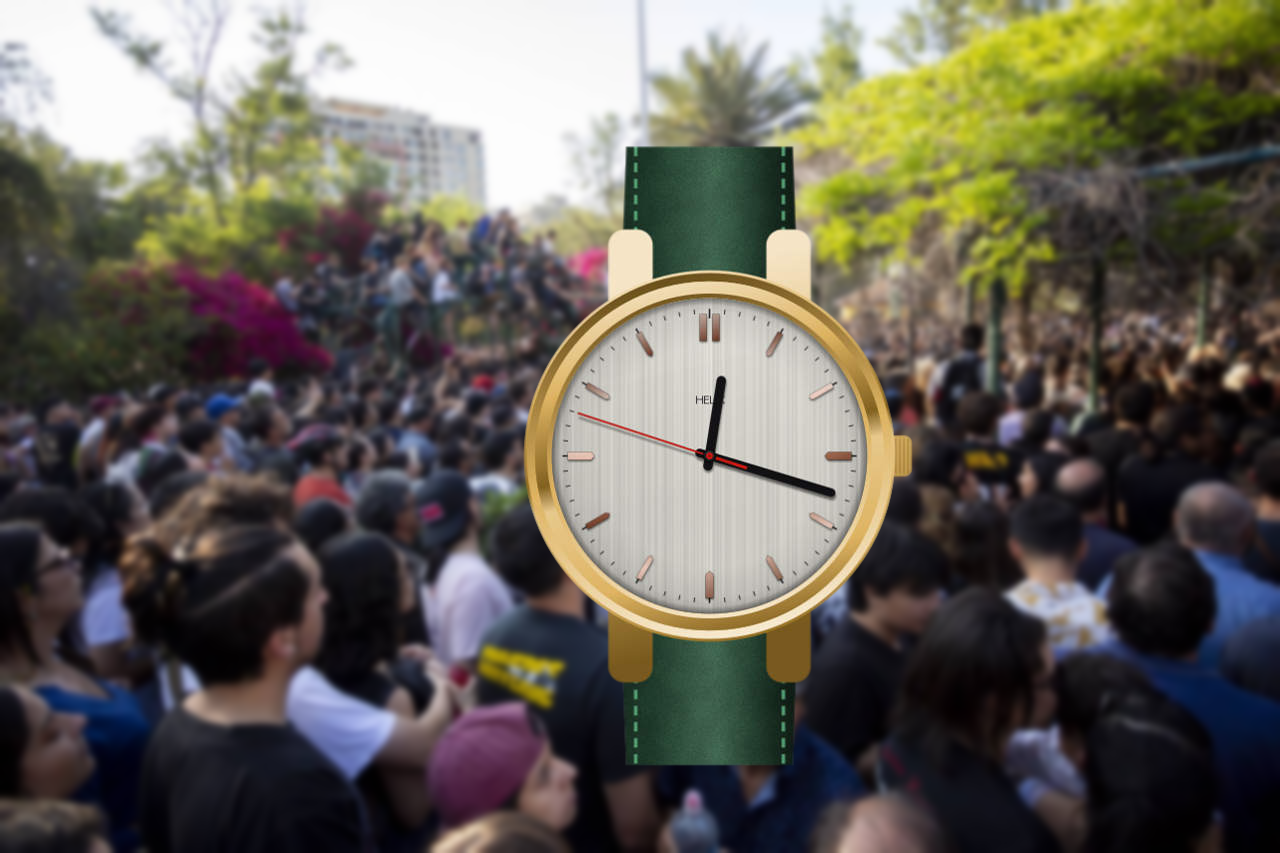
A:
12.17.48
